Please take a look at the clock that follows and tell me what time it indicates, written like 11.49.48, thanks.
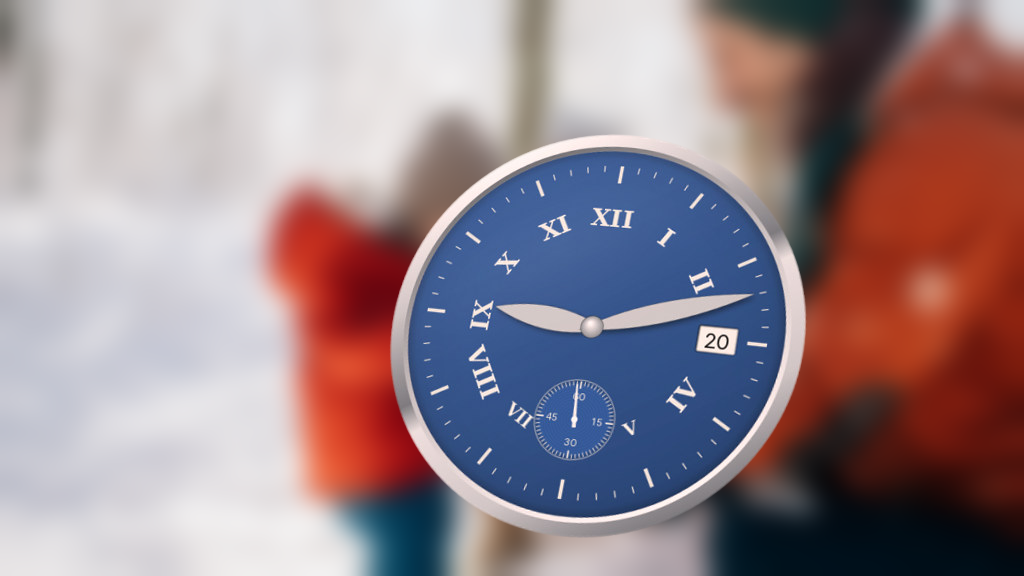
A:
9.11.59
